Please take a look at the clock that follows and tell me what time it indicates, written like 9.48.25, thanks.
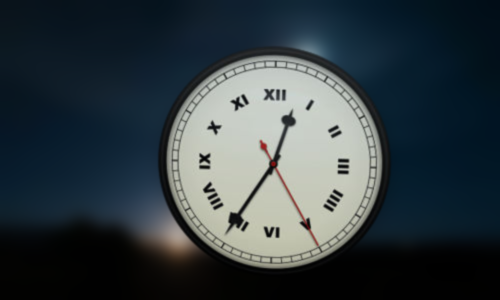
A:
12.35.25
